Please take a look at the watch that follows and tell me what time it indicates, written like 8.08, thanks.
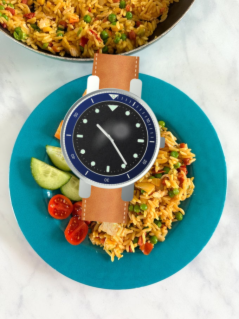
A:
10.24
